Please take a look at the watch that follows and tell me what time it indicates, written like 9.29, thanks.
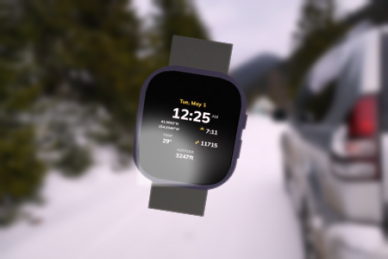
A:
12.25
